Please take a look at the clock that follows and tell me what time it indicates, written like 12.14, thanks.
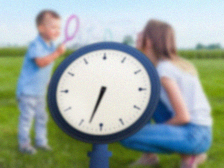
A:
6.33
